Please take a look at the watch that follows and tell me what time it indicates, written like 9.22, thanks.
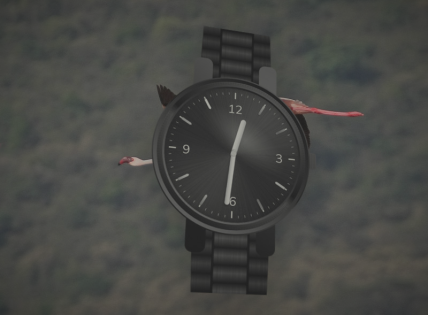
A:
12.31
